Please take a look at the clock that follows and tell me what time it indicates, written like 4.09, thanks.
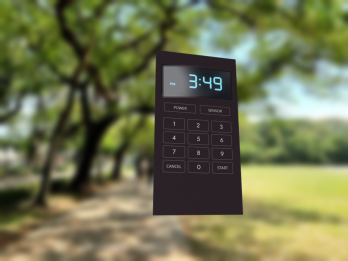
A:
3.49
